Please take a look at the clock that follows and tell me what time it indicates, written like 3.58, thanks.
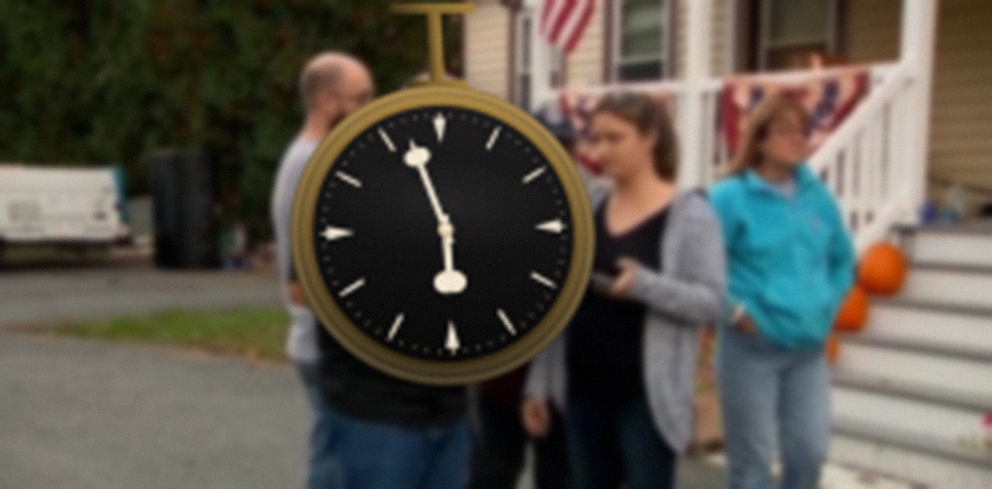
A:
5.57
